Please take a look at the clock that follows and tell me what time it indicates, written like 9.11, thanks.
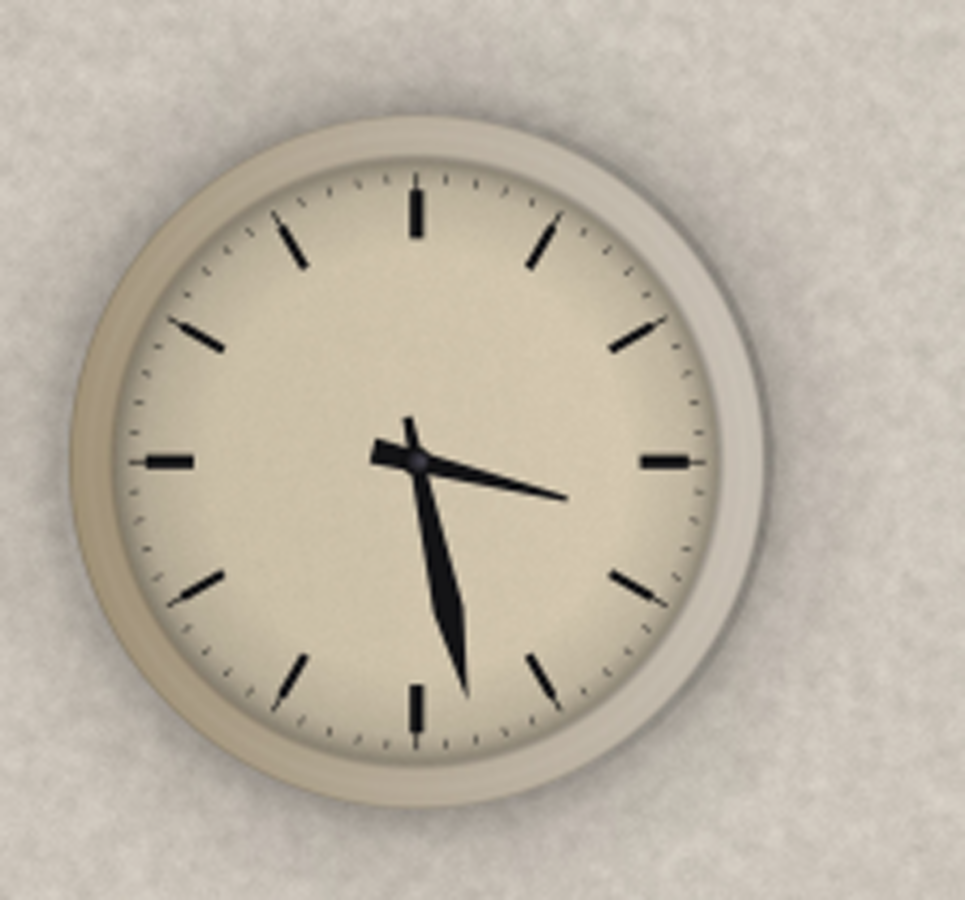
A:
3.28
